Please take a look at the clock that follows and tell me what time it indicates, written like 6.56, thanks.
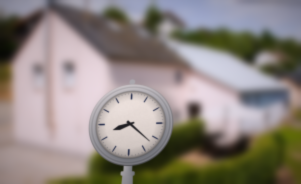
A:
8.22
